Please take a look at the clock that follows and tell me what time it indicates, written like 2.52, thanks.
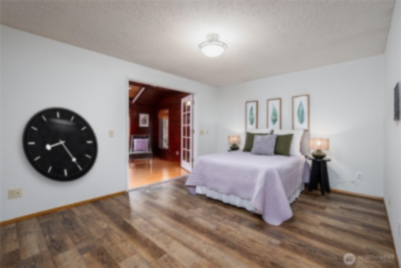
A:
8.25
